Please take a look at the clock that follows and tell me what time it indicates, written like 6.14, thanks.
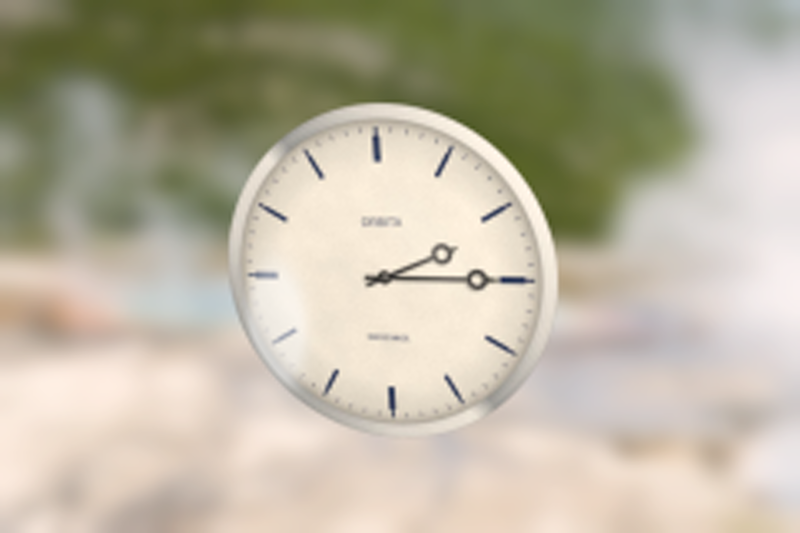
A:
2.15
